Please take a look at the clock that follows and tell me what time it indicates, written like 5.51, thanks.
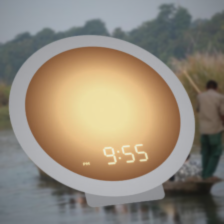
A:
9.55
